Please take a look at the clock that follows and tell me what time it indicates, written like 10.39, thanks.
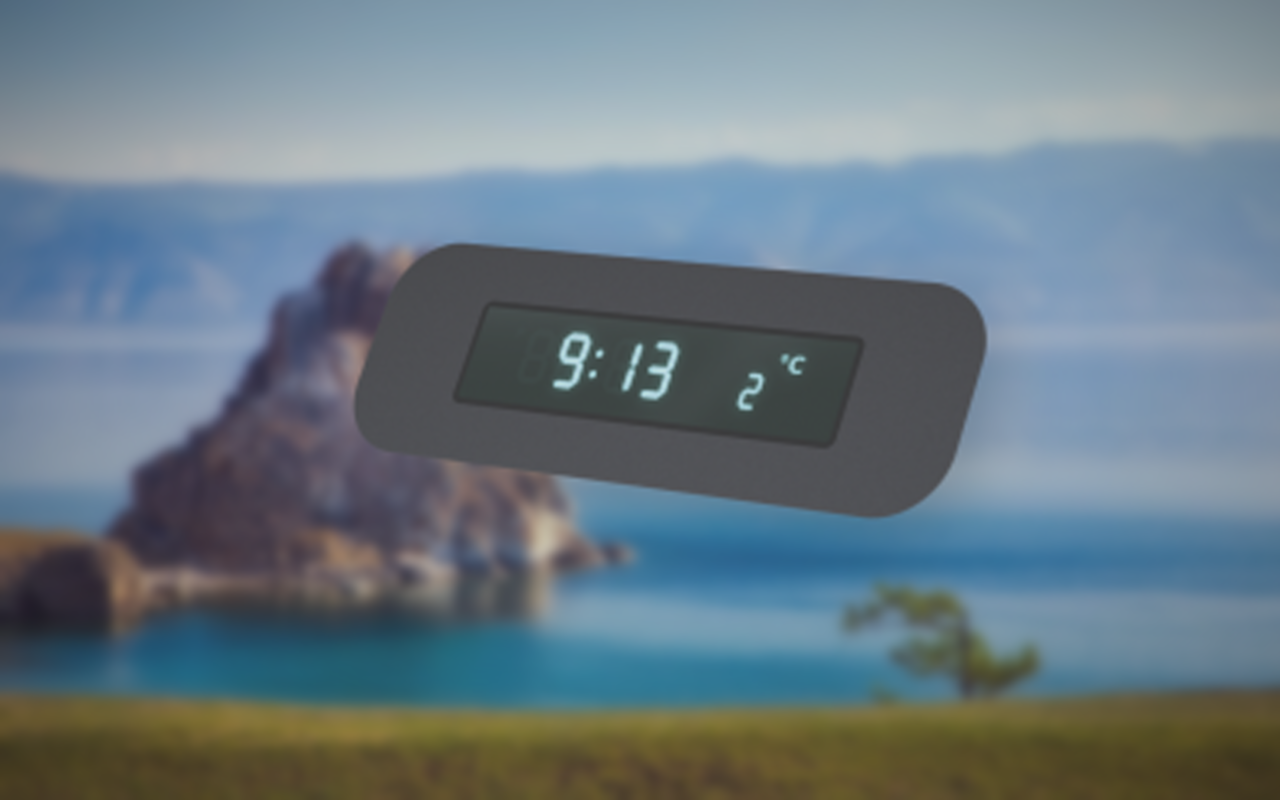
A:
9.13
